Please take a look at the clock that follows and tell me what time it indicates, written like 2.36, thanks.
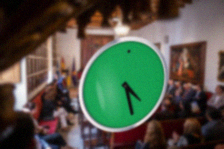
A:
4.27
